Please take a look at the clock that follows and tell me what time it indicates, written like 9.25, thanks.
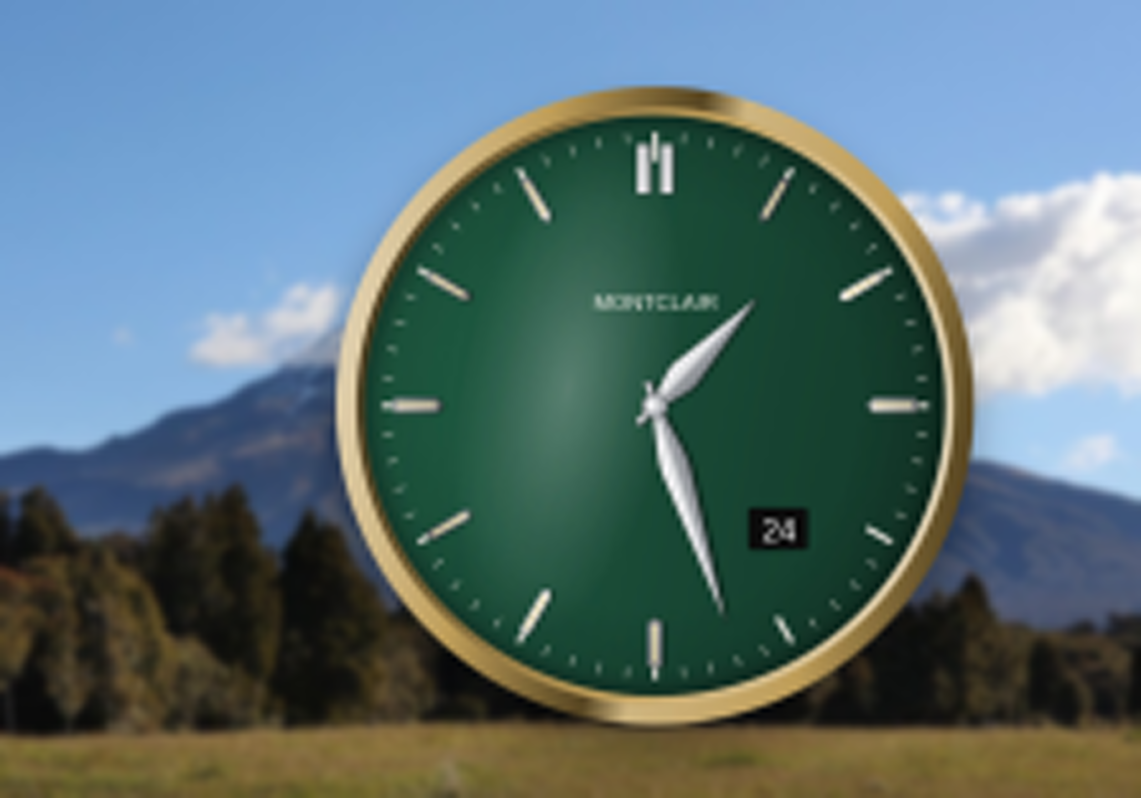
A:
1.27
